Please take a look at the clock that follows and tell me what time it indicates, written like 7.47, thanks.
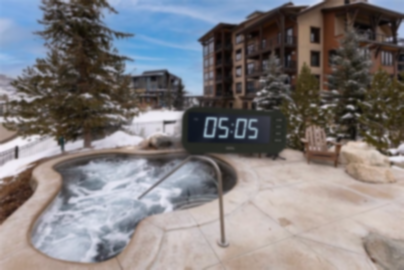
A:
5.05
